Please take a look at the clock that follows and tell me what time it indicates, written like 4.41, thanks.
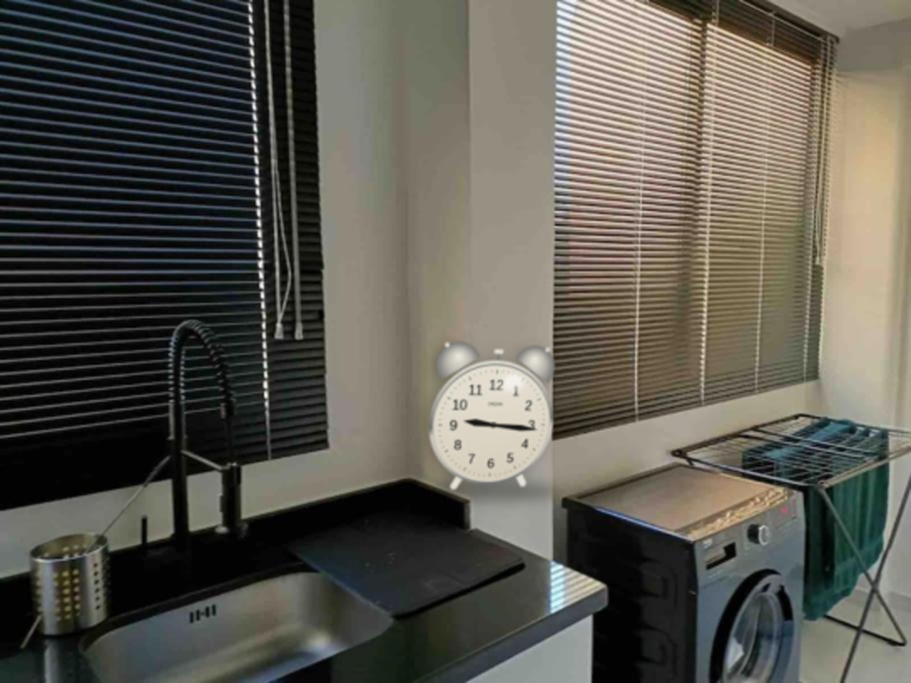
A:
9.16
